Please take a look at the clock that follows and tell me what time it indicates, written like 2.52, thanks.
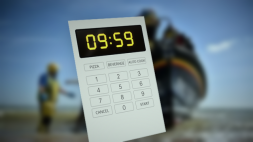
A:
9.59
